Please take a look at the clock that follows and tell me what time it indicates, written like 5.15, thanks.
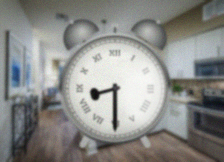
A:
8.30
